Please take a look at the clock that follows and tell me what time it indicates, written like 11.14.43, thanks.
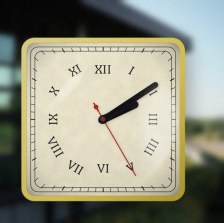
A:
2.09.25
